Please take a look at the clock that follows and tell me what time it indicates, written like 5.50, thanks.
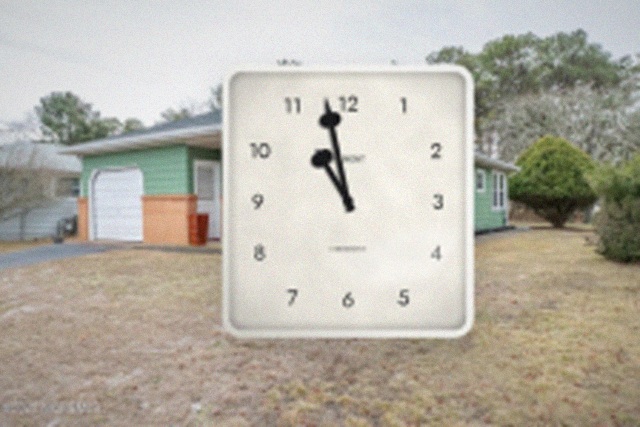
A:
10.58
